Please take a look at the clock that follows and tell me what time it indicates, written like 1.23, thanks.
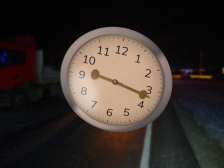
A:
9.17
